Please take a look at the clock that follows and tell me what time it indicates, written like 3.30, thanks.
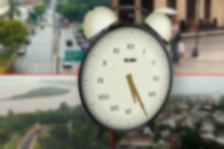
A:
5.25
